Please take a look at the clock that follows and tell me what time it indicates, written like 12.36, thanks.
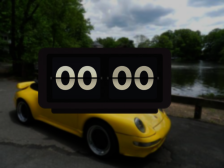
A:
0.00
